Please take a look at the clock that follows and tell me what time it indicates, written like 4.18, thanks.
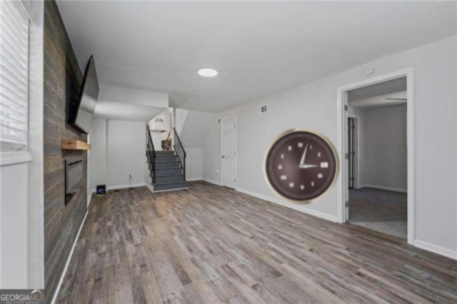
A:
3.03
